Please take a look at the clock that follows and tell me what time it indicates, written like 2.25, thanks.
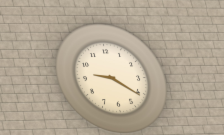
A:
9.21
